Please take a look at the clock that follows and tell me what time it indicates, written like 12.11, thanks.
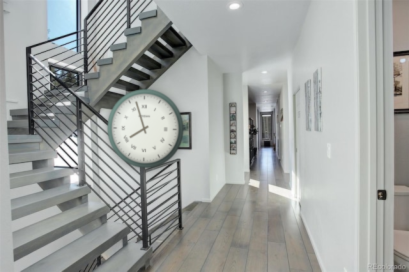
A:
7.57
